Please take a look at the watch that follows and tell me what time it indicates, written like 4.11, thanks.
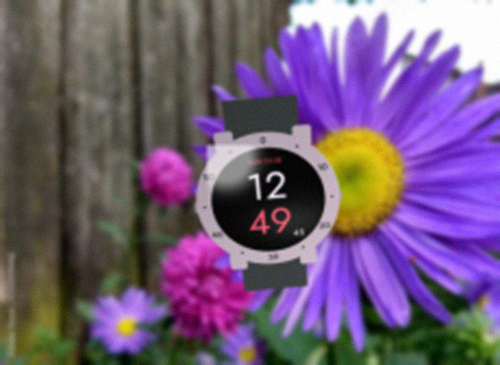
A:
12.49
